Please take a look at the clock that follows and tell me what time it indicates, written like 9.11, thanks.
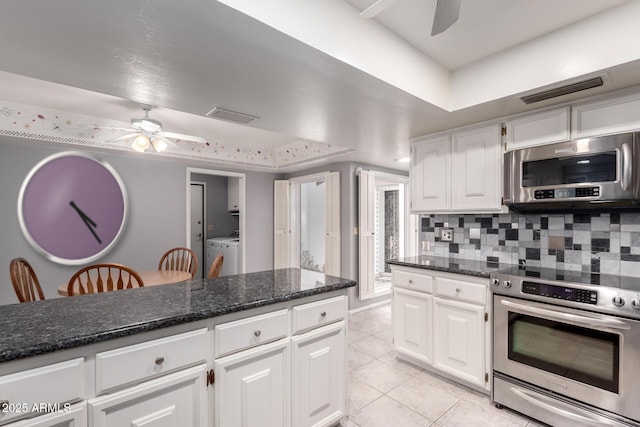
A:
4.24
